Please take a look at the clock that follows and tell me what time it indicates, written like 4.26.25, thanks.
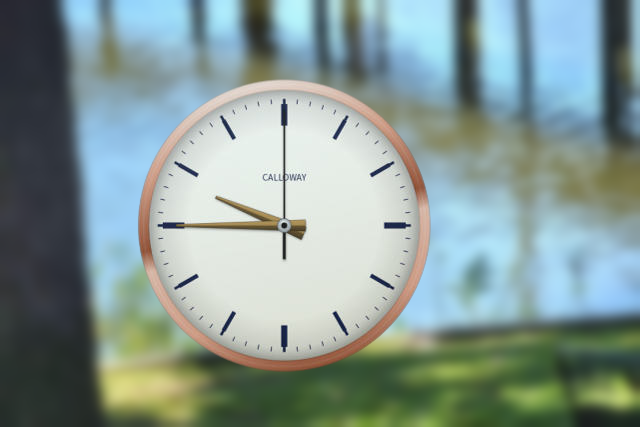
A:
9.45.00
